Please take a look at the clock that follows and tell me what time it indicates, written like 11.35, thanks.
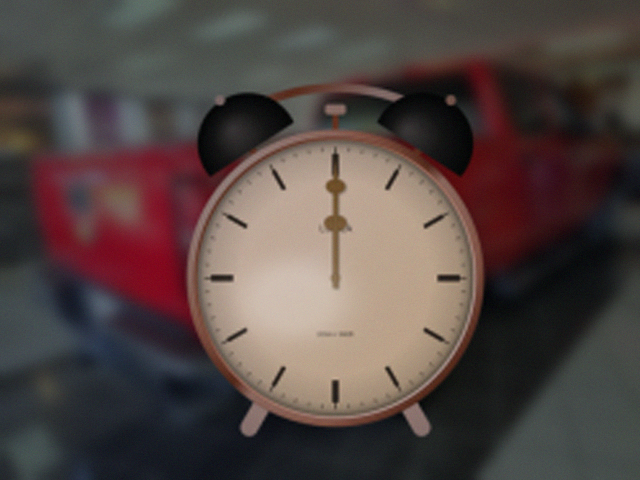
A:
12.00
